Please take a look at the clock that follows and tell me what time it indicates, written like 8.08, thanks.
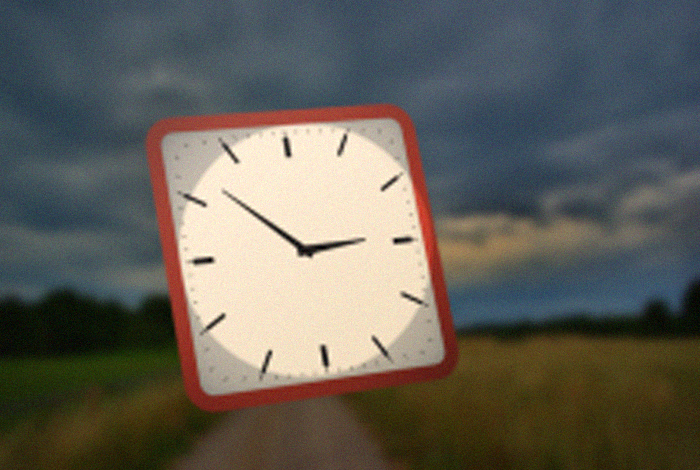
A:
2.52
